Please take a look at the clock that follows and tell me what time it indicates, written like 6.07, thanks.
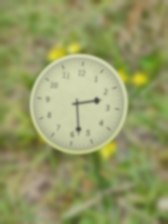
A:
2.28
